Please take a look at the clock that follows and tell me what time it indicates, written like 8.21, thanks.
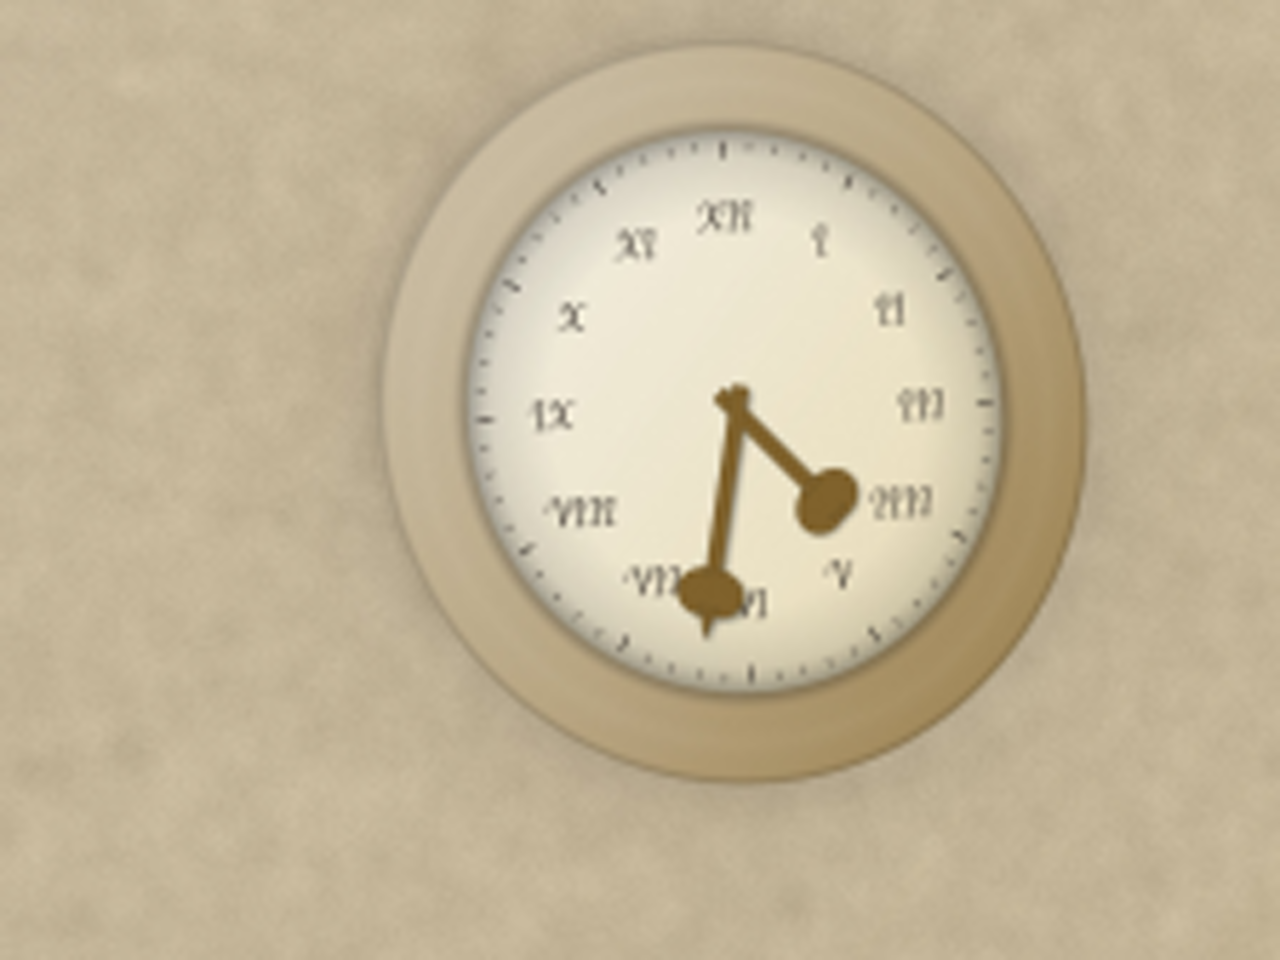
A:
4.32
